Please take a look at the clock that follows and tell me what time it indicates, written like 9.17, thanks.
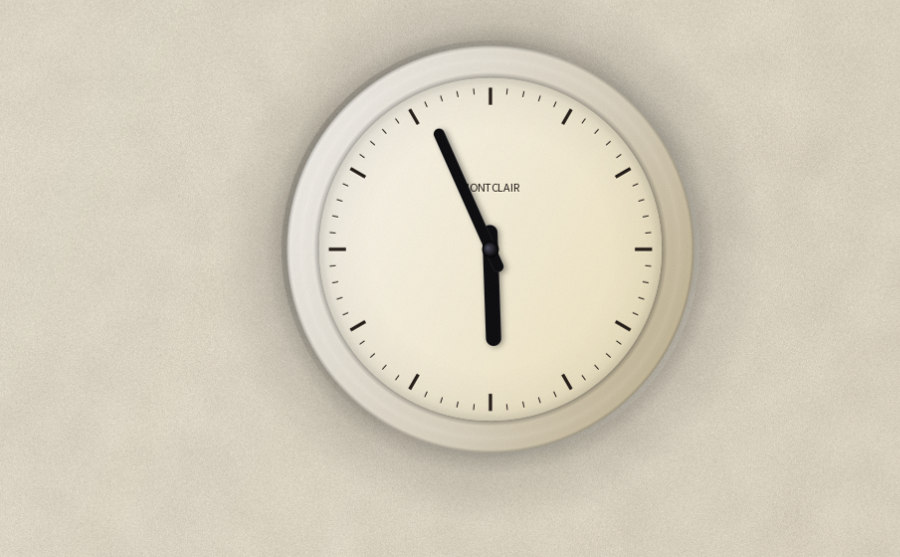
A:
5.56
